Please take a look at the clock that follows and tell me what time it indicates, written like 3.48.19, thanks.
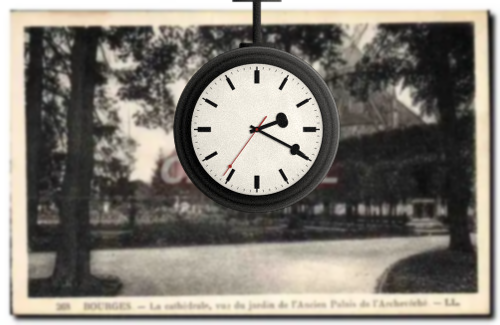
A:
2.19.36
